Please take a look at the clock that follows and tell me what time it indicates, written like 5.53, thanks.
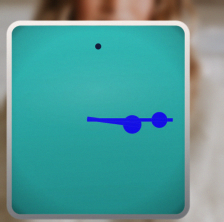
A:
3.15
